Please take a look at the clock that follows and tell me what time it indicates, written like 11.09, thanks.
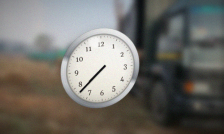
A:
7.38
